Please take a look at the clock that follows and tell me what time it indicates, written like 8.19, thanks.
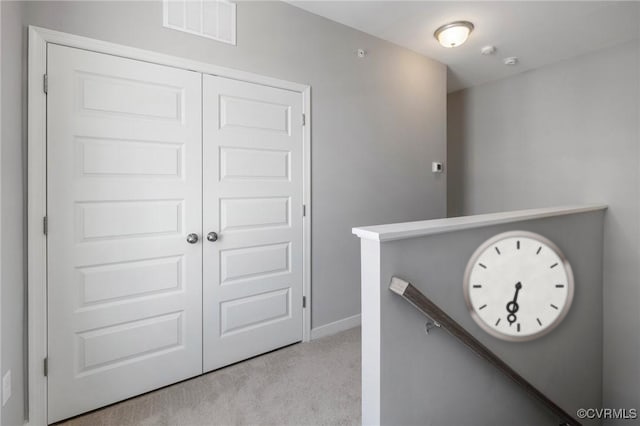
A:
6.32
